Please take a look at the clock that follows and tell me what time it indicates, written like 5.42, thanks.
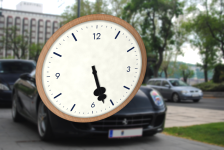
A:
5.27
